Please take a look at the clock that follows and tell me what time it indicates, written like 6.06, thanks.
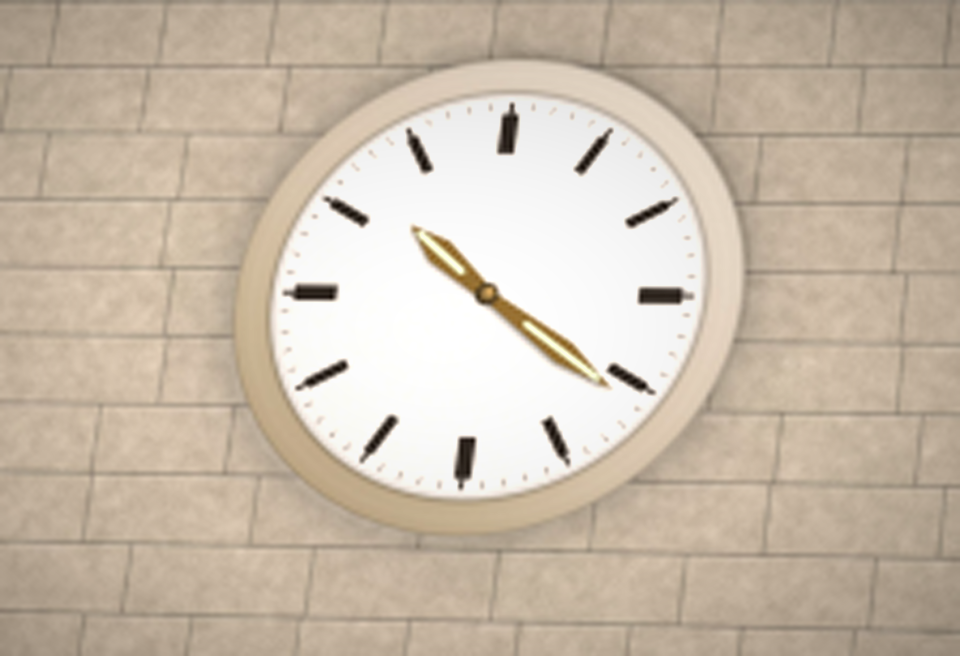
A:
10.21
